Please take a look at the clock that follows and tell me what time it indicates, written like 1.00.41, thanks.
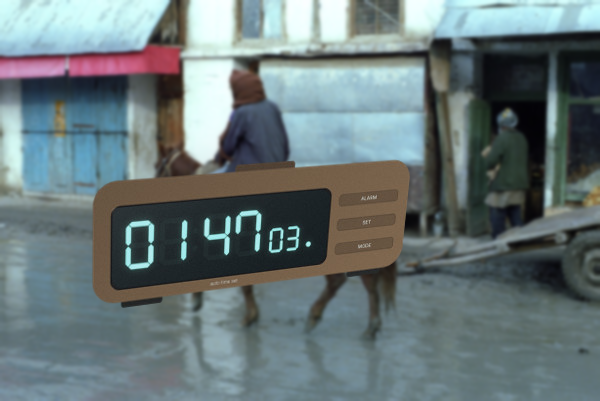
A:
1.47.03
